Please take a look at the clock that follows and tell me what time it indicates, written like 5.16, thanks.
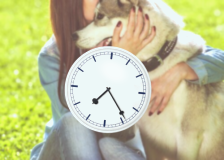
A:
7.24
